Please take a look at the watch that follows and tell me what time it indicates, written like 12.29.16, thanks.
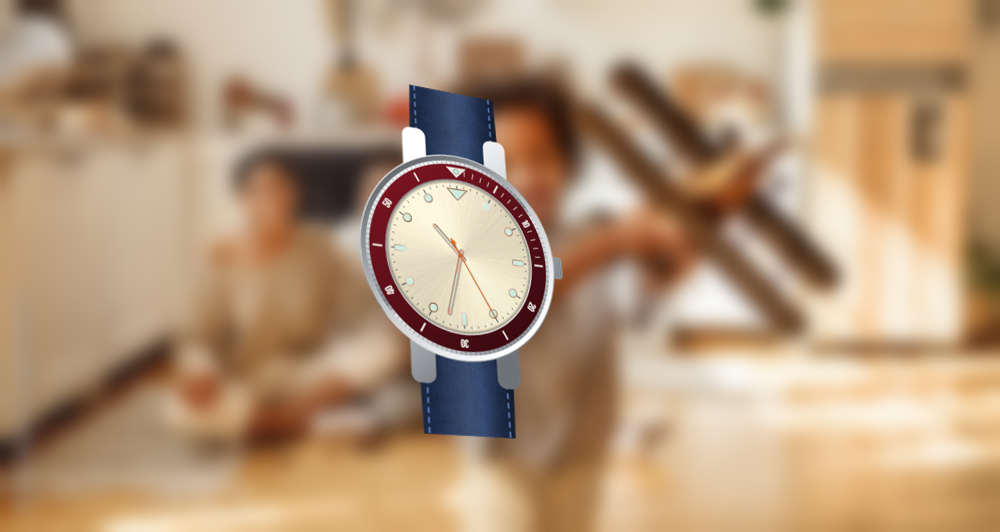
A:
10.32.25
